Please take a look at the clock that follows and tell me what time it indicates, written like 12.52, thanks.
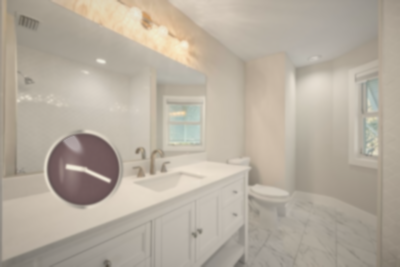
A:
9.19
